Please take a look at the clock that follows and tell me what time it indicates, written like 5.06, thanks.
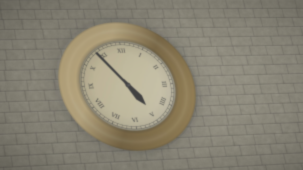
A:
4.54
